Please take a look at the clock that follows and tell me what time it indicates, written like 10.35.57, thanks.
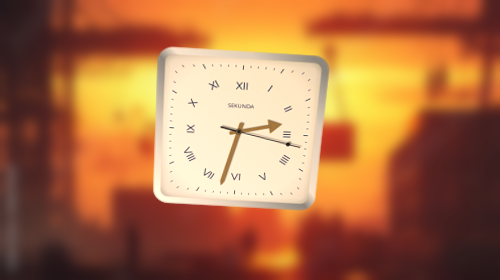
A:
2.32.17
